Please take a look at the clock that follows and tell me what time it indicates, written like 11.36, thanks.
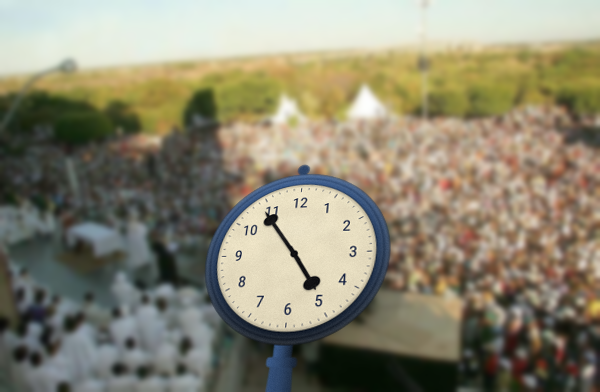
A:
4.54
